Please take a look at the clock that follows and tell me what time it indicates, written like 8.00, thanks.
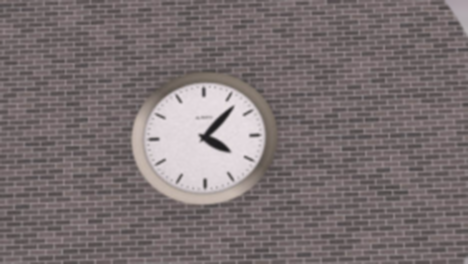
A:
4.07
